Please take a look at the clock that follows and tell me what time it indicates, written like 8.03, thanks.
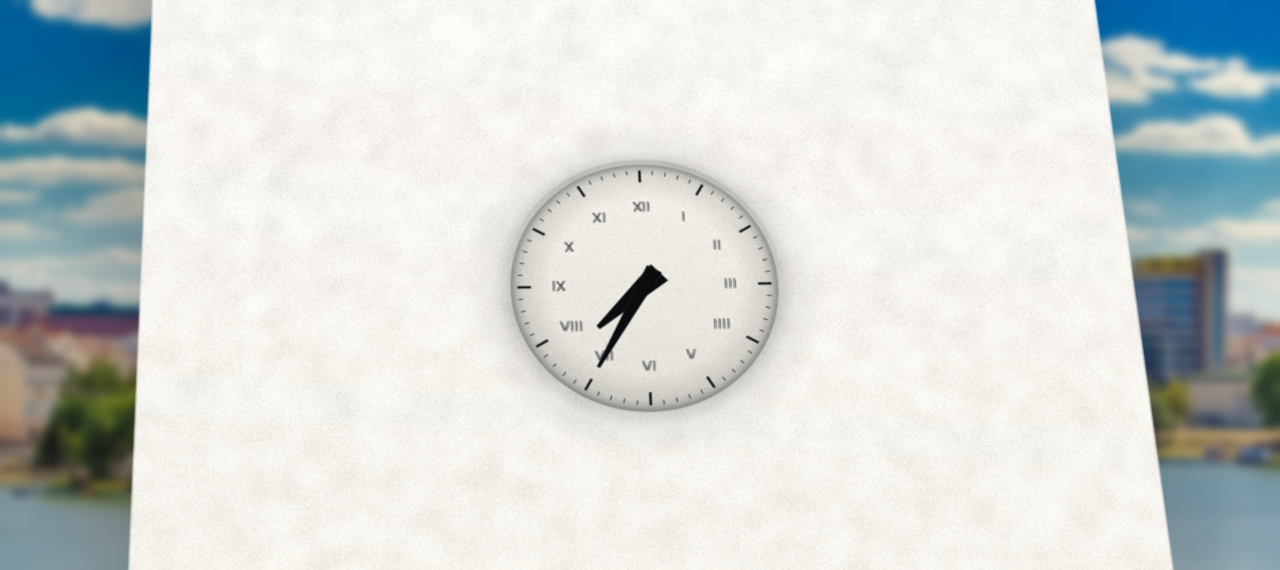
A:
7.35
